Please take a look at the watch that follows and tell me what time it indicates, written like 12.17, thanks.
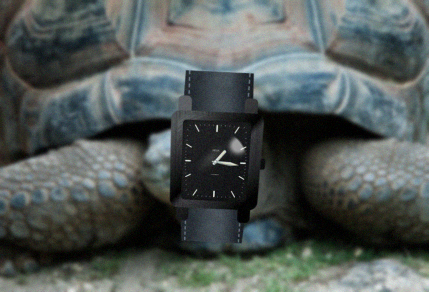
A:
1.16
